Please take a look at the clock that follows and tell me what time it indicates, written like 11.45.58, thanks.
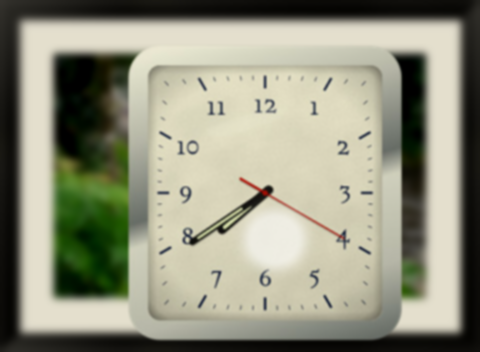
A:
7.39.20
